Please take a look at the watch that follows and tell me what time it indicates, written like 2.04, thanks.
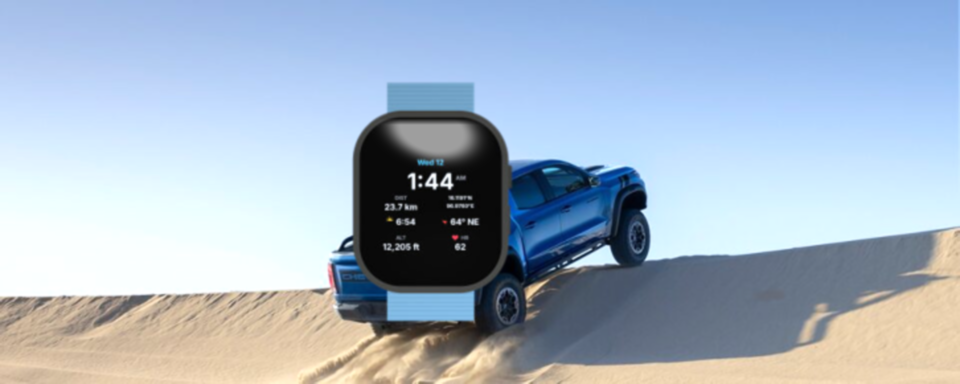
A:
1.44
